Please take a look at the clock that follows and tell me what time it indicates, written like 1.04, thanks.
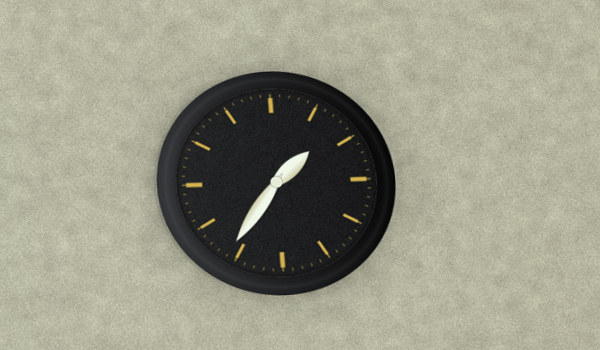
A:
1.36
